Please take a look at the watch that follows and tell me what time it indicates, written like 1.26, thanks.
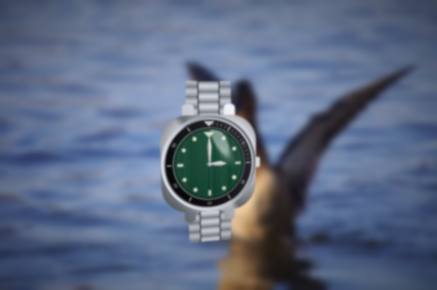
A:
3.00
